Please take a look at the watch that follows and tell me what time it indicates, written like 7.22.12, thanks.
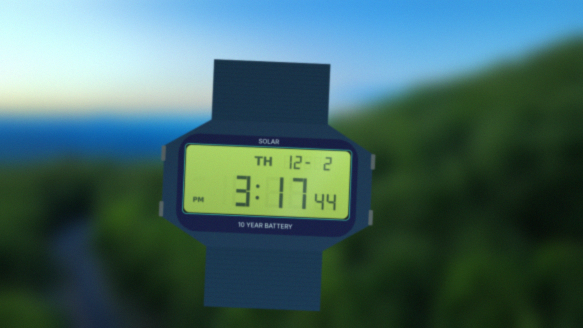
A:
3.17.44
